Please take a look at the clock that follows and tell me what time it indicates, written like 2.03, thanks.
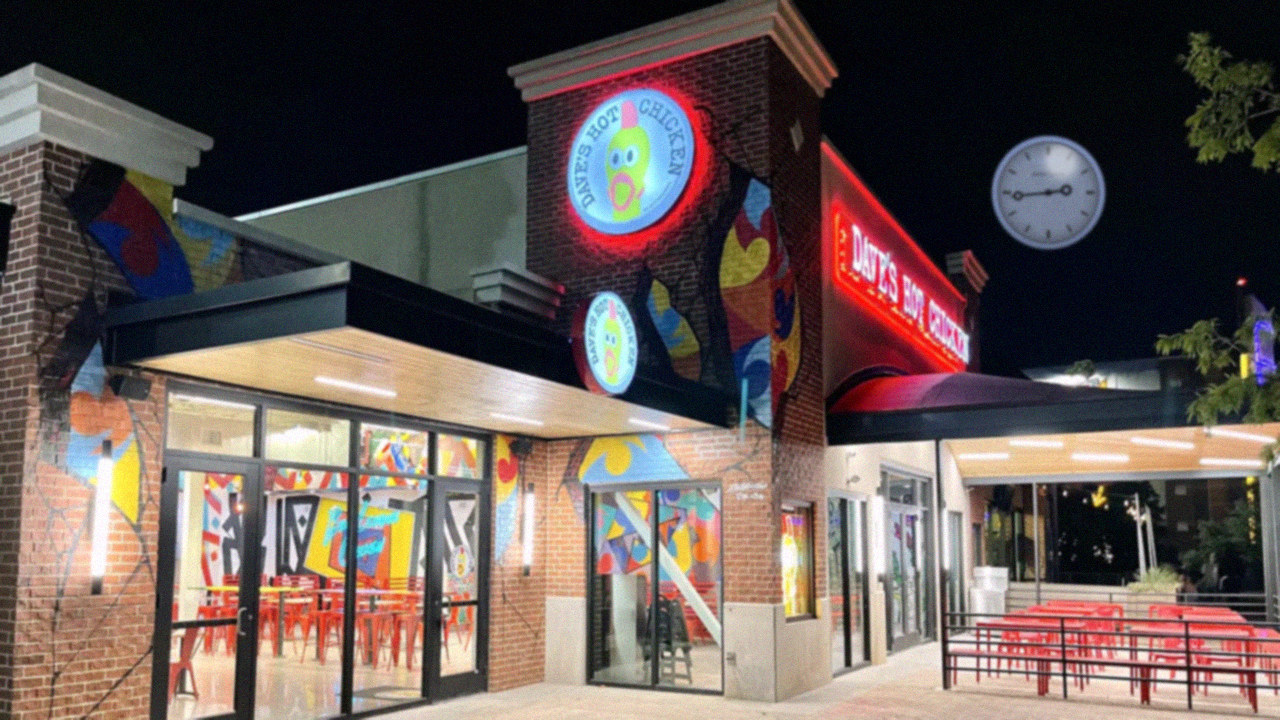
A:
2.44
